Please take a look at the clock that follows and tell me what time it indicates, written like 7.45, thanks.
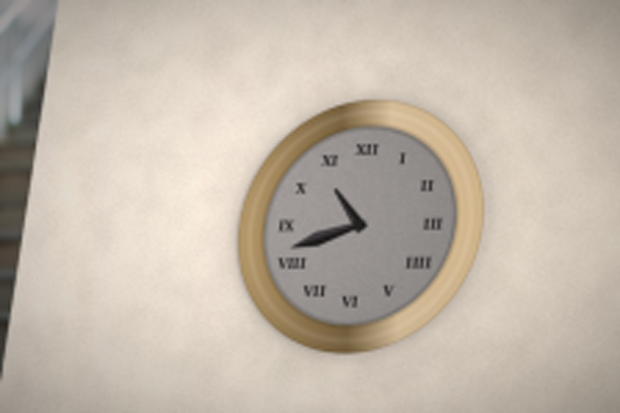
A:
10.42
